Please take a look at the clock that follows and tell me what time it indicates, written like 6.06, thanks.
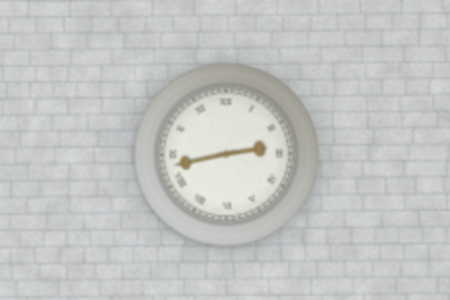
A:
2.43
